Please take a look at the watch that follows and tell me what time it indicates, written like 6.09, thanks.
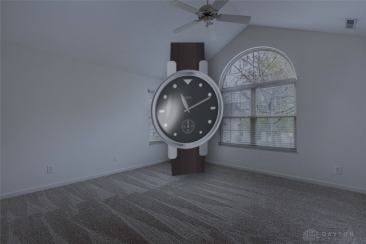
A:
11.11
